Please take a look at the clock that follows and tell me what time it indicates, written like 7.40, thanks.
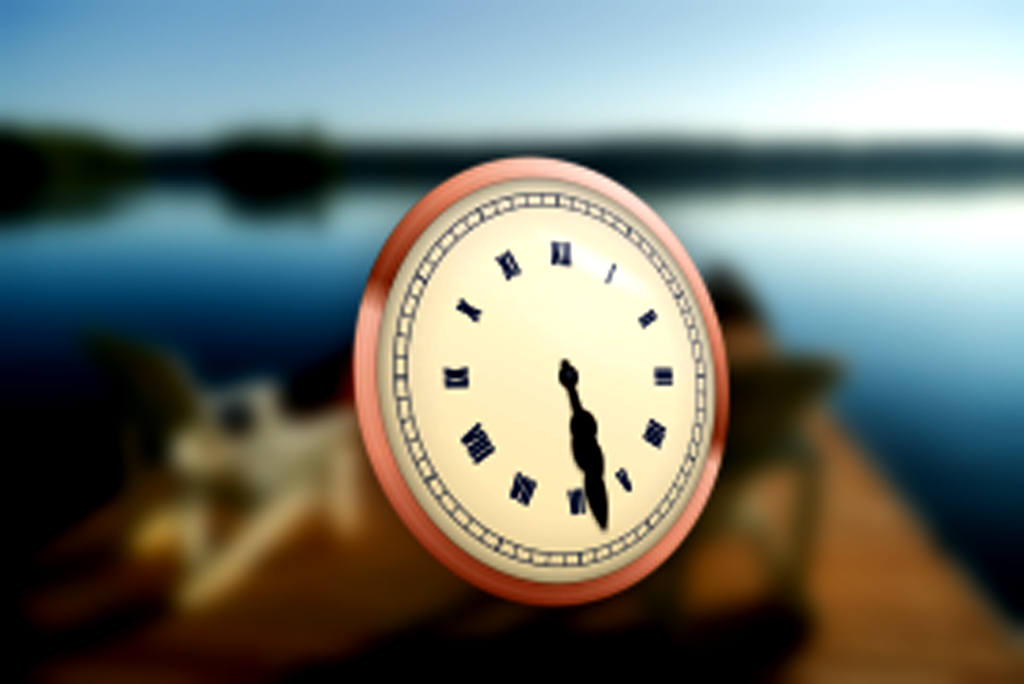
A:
5.28
